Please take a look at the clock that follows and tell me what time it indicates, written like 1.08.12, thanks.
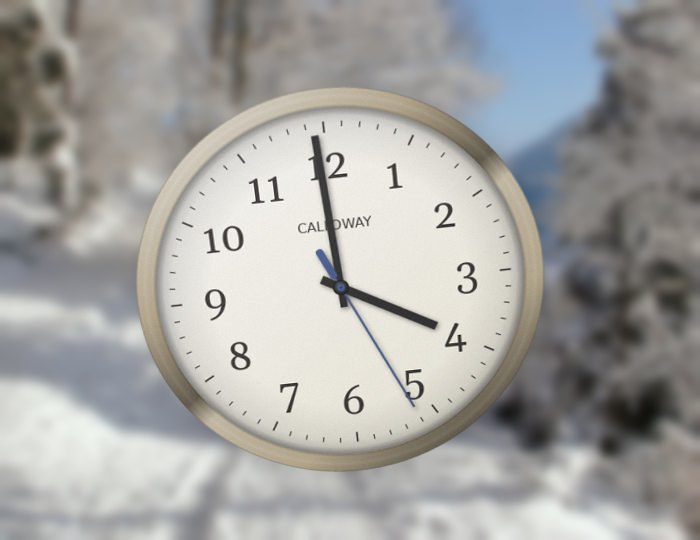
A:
3.59.26
